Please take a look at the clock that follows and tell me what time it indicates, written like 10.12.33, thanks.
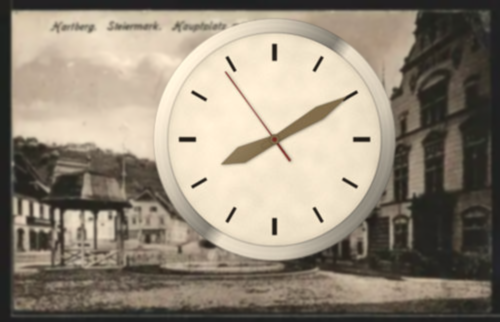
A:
8.09.54
